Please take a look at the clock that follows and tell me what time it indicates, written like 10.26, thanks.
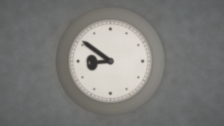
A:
8.51
